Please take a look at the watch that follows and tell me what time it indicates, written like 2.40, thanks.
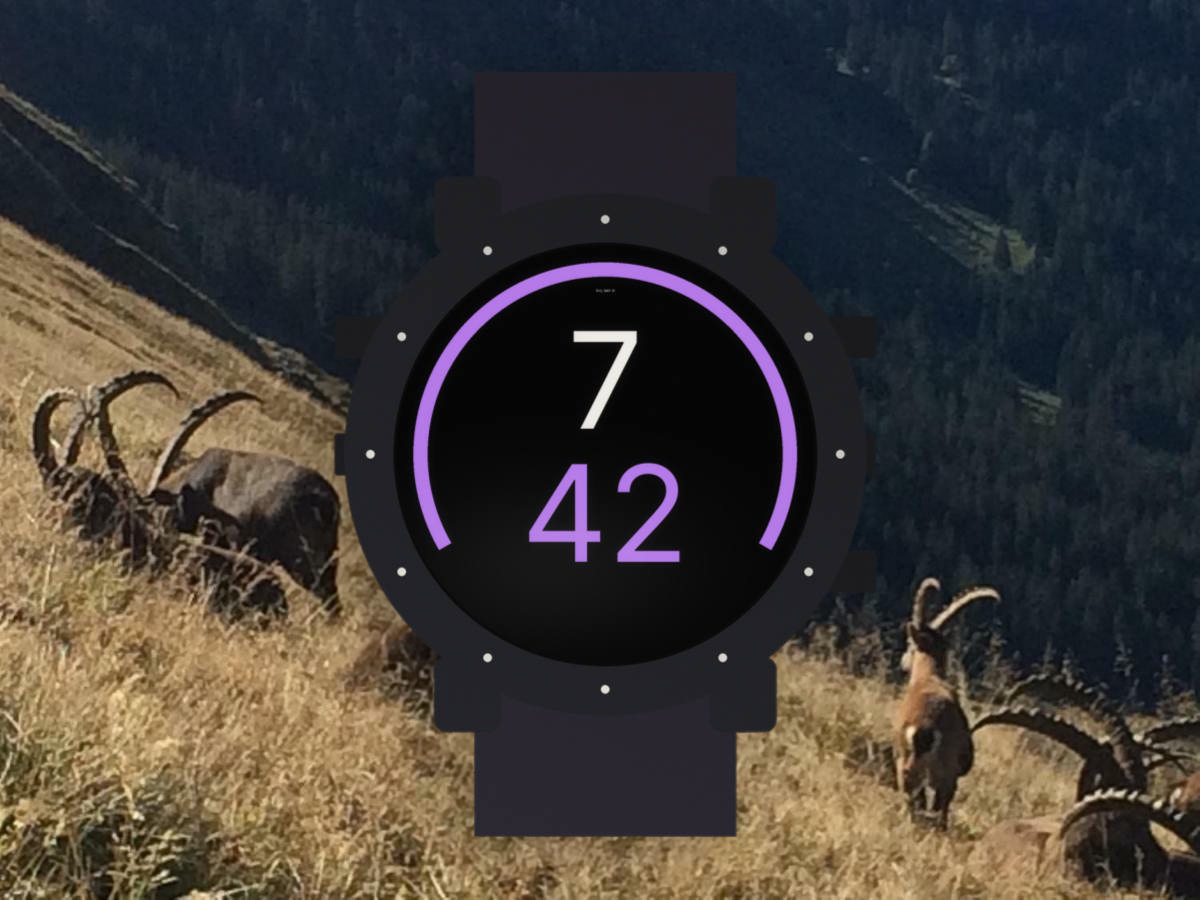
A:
7.42
